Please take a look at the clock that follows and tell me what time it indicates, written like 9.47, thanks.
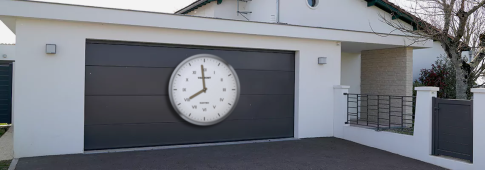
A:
7.59
